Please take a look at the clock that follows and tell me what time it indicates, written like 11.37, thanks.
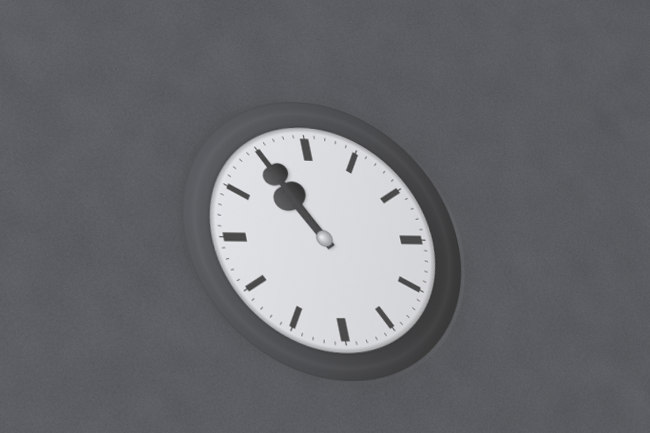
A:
10.55
